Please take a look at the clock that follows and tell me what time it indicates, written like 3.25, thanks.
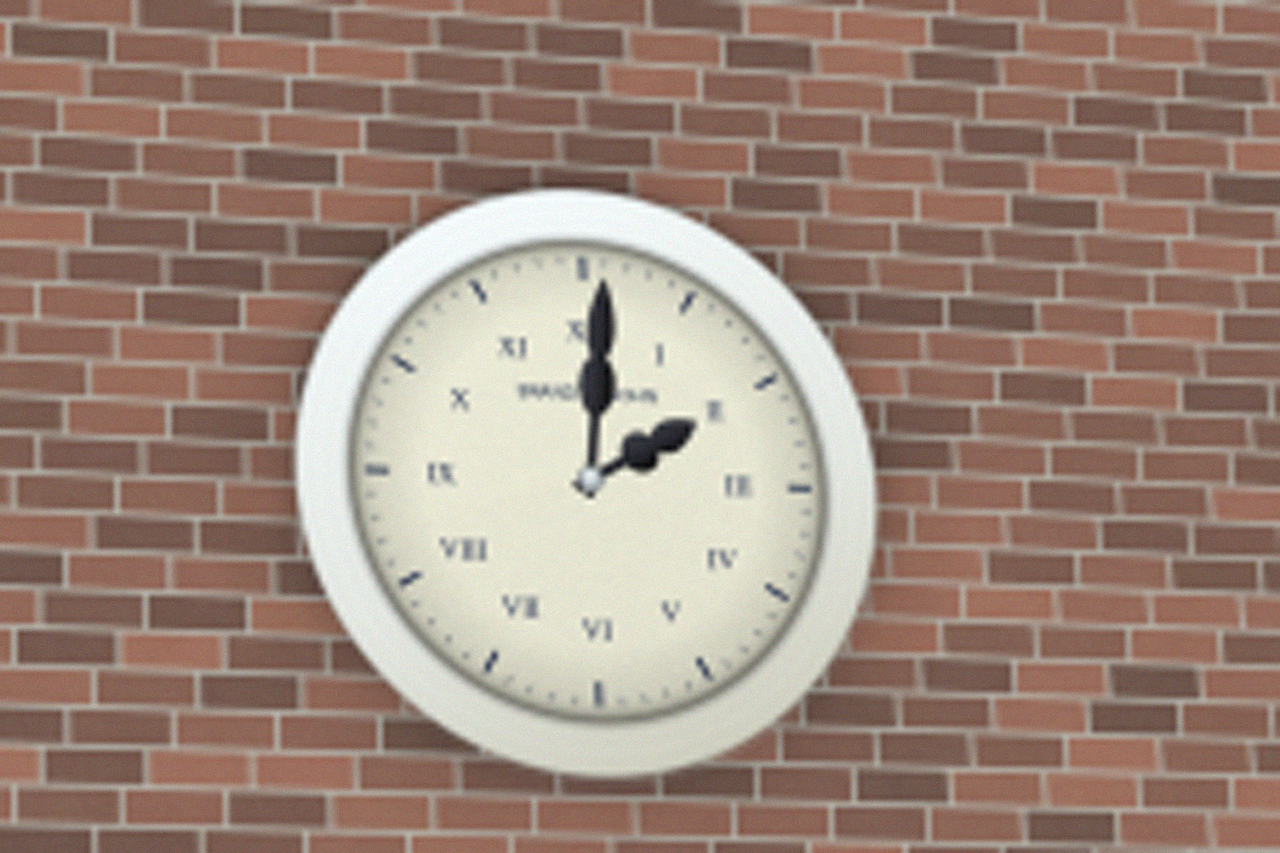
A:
2.01
